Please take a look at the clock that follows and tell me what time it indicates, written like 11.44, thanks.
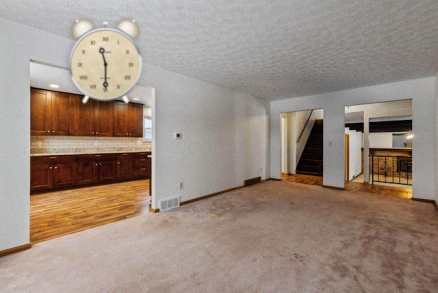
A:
11.30
